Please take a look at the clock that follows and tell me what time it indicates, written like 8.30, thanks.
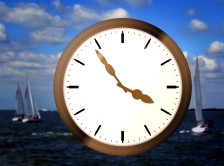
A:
3.54
